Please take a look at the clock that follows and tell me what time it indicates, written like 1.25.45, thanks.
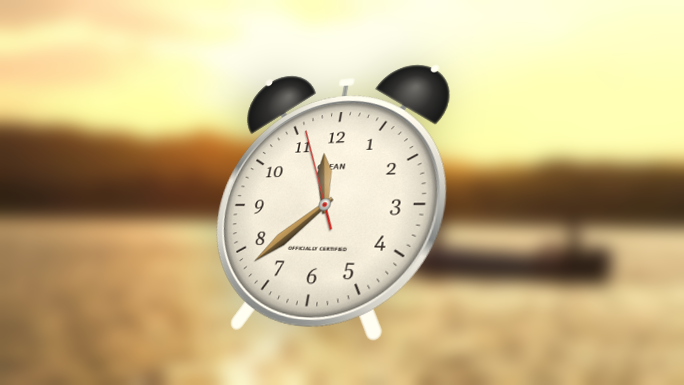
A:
11.37.56
